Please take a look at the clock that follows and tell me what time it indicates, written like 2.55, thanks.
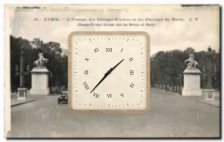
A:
1.37
